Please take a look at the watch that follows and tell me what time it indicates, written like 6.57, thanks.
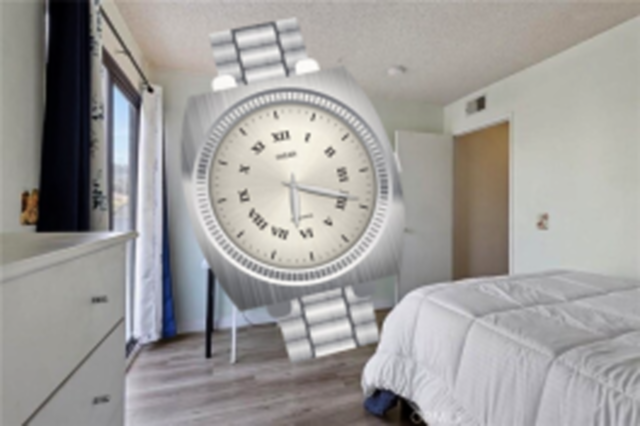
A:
6.19
